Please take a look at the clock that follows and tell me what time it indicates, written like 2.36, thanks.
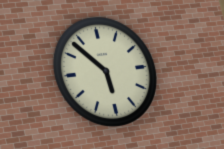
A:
5.53
